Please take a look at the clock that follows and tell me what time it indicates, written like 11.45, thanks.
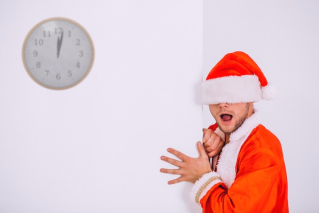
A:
12.02
